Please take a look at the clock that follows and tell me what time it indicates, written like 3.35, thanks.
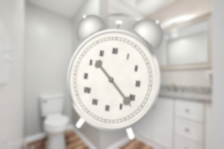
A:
10.22
